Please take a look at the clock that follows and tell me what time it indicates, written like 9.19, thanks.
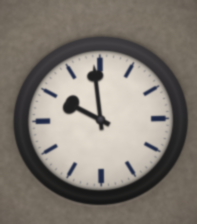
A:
9.59
